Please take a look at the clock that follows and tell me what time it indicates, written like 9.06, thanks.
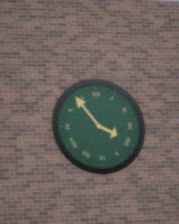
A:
3.54
